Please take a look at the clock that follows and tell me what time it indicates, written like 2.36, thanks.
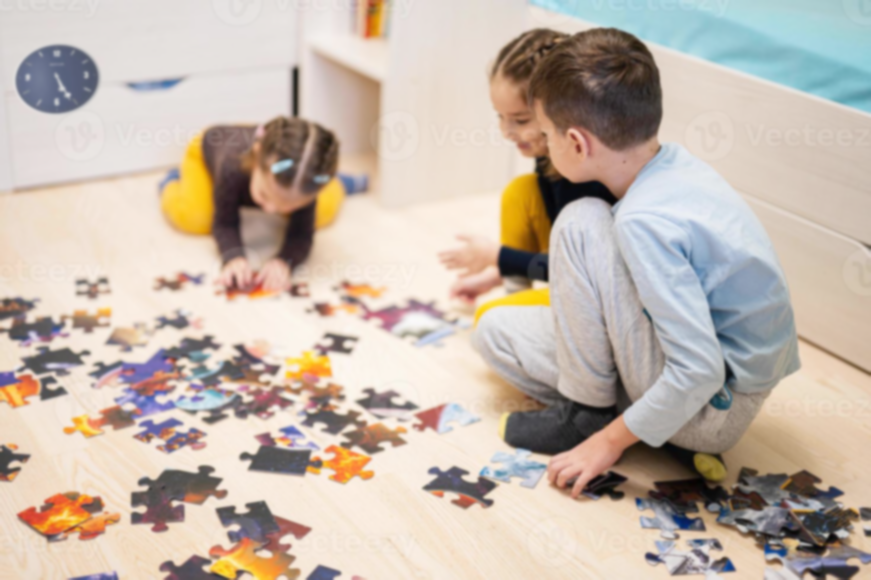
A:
5.26
